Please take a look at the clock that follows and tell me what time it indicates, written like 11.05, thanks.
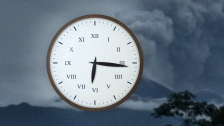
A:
6.16
